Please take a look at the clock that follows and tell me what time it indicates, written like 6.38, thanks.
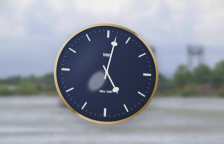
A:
5.02
